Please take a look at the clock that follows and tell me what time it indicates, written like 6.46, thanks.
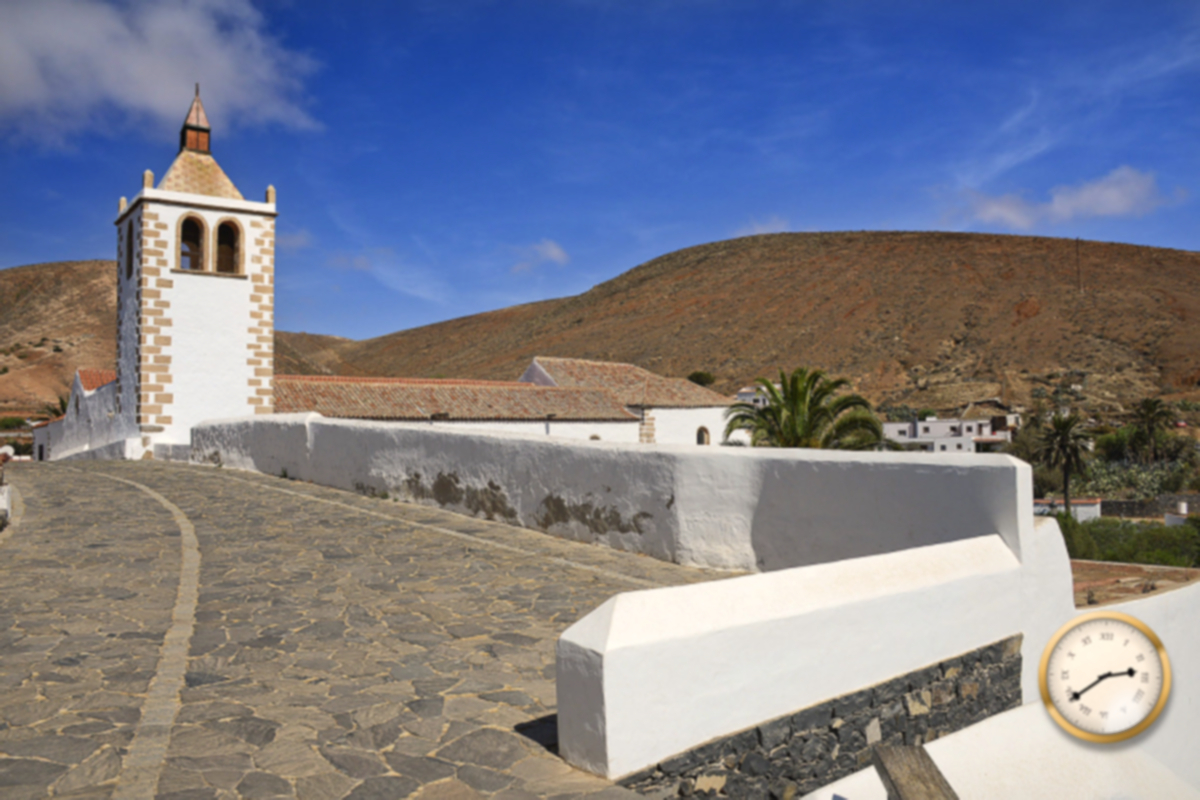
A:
2.39
